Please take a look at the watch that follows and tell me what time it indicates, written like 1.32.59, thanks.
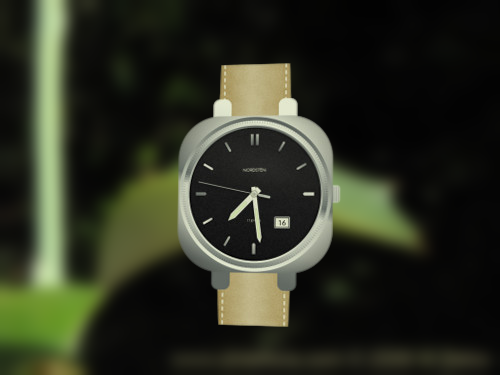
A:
7.28.47
